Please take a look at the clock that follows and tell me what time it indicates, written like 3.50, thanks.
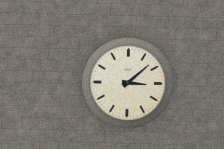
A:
3.08
